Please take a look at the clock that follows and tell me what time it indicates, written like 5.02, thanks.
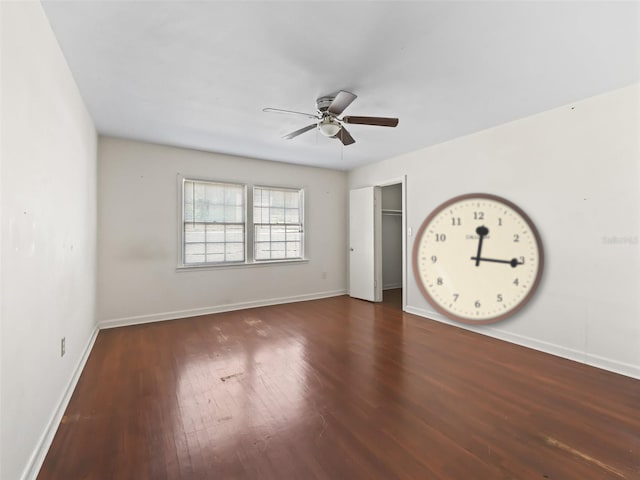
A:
12.16
